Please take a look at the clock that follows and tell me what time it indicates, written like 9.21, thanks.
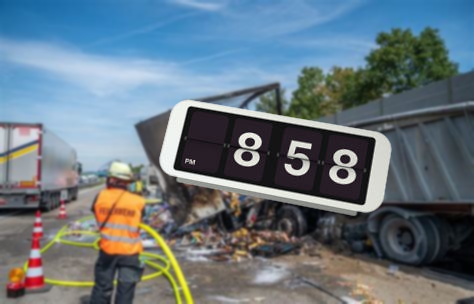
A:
8.58
